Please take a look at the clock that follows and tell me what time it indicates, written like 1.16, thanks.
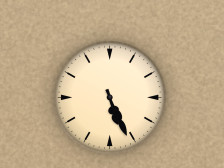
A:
5.26
